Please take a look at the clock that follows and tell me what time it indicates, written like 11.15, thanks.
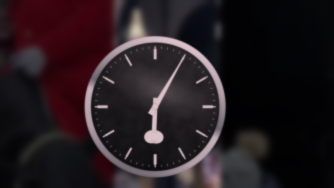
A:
6.05
